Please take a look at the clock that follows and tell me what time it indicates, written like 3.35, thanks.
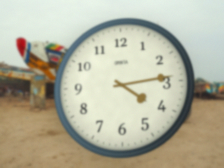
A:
4.14
